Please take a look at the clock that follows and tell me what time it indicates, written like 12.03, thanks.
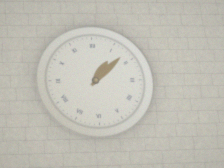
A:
1.08
